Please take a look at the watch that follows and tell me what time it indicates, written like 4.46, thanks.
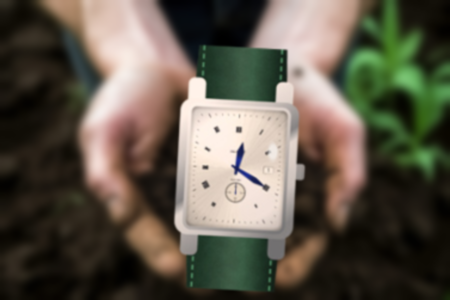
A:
12.20
